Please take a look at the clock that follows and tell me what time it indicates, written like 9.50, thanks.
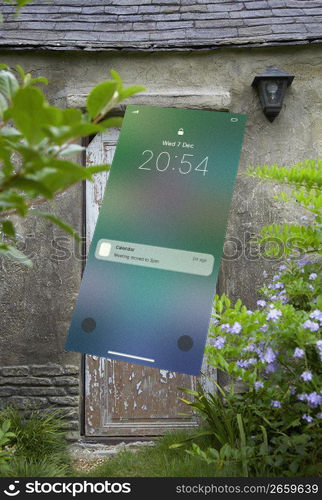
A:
20.54
